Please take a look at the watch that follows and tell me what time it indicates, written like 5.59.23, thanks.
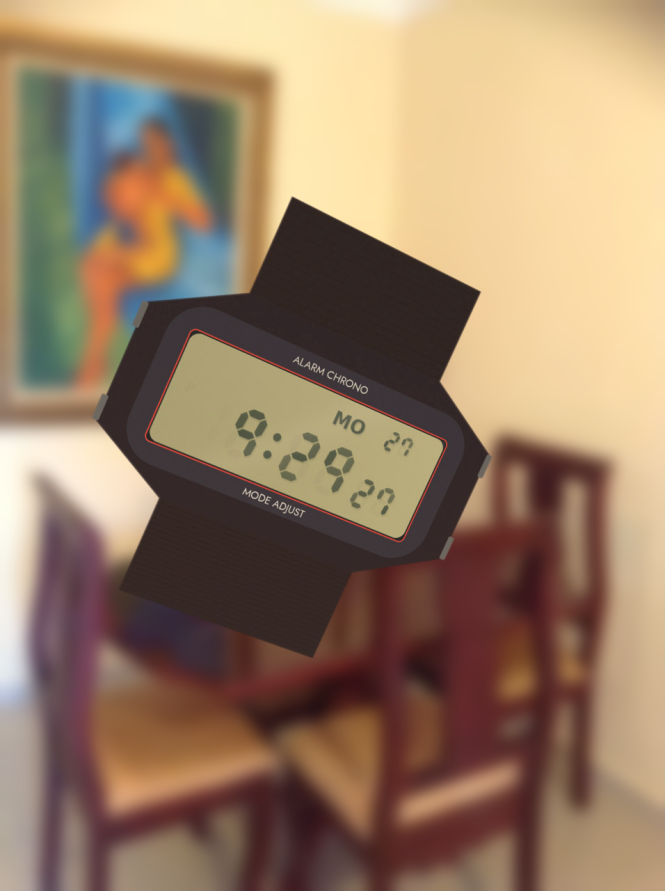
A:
9.29.27
